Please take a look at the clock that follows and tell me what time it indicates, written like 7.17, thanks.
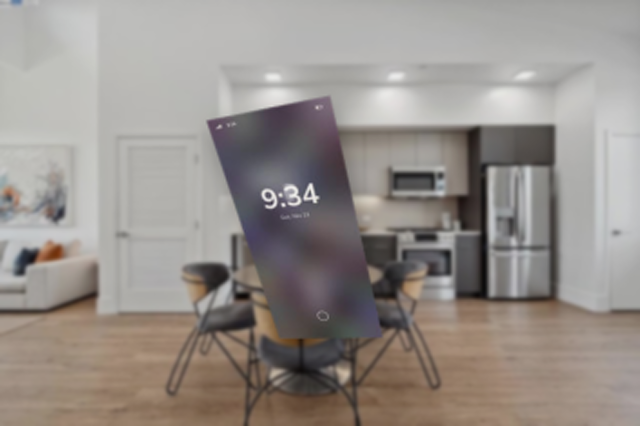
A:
9.34
